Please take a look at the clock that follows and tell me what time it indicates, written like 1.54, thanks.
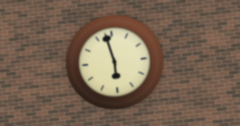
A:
5.58
